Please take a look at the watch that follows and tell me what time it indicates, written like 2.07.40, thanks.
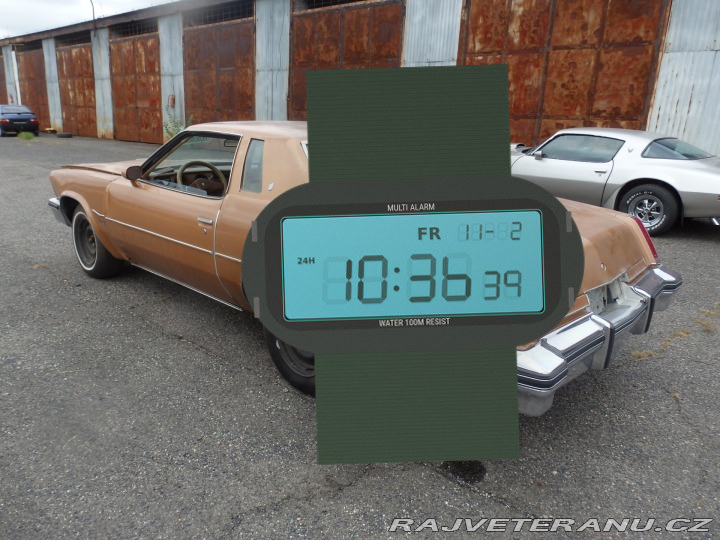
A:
10.36.39
